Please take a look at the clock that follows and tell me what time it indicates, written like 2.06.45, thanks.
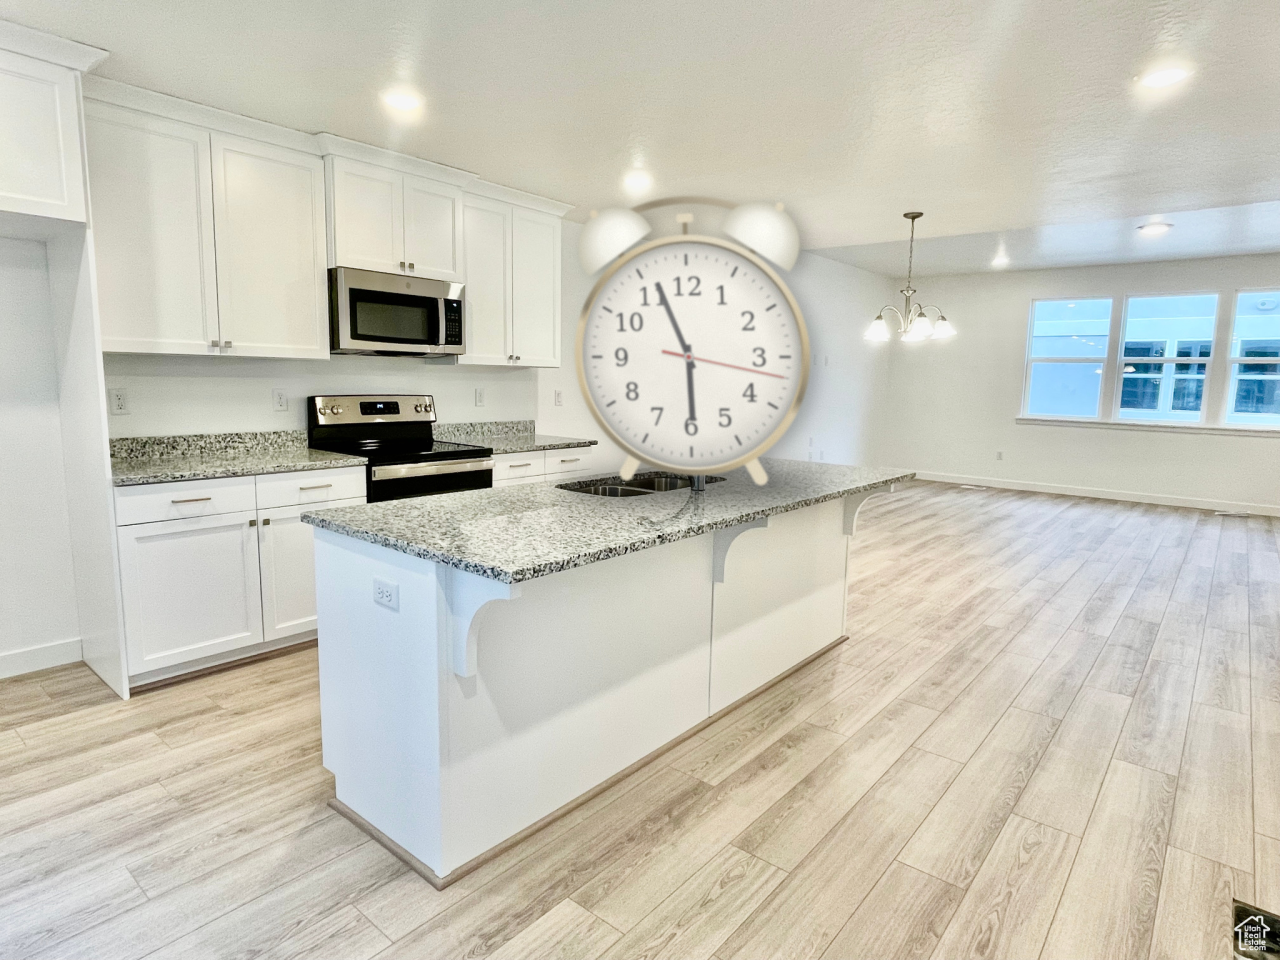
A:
5.56.17
